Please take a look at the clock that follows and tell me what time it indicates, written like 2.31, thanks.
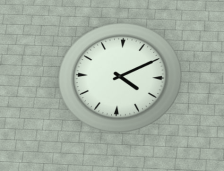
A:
4.10
